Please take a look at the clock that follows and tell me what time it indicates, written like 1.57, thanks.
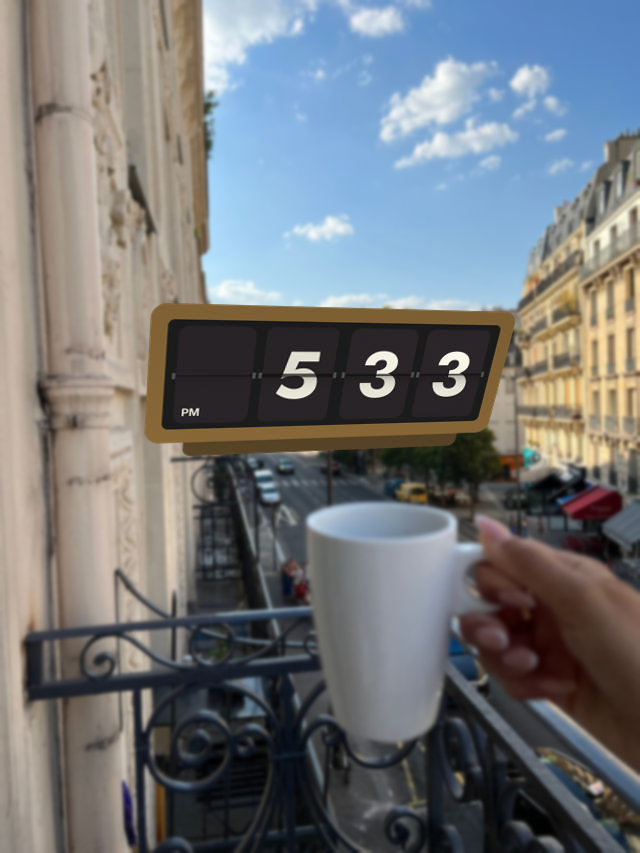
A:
5.33
